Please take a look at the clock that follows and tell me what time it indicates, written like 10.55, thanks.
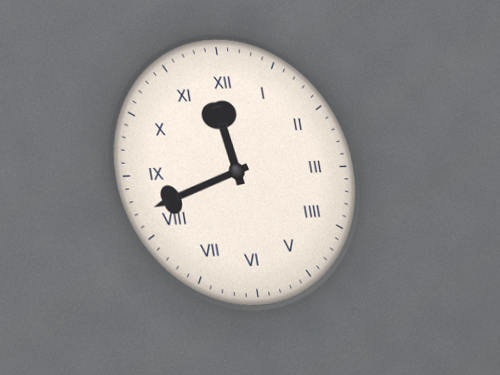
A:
11.42
